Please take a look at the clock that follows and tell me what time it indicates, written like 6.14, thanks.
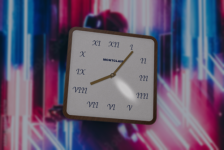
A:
8.06
